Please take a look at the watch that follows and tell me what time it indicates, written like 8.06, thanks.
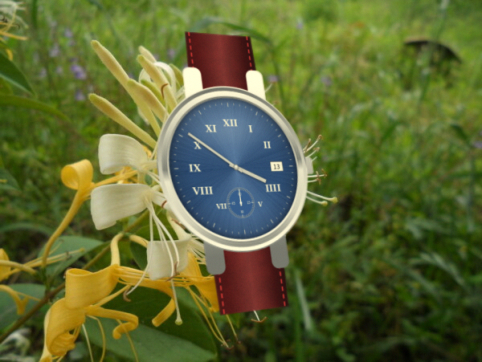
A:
3.51
